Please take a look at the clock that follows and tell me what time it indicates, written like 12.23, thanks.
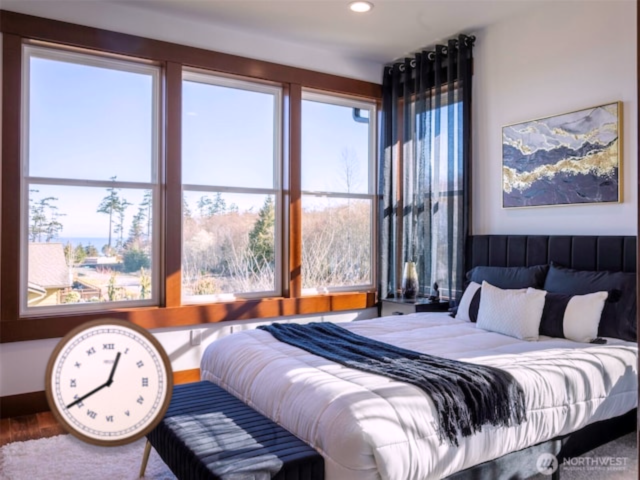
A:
12.40
